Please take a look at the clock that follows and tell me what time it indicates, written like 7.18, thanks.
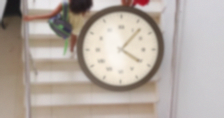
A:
4.07
